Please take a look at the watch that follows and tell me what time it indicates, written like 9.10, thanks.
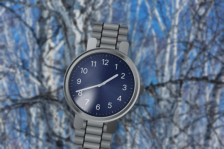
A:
1.41
